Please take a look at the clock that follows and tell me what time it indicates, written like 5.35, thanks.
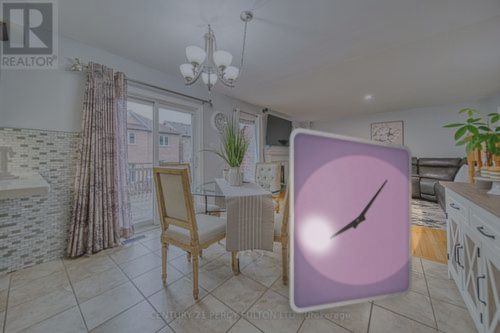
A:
8.07
